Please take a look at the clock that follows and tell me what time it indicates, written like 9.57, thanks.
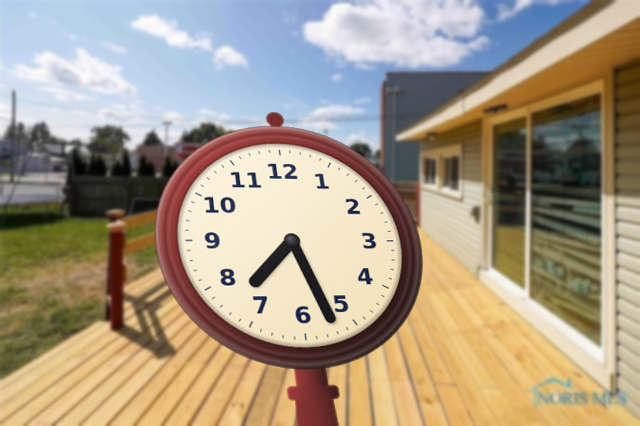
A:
7.27
